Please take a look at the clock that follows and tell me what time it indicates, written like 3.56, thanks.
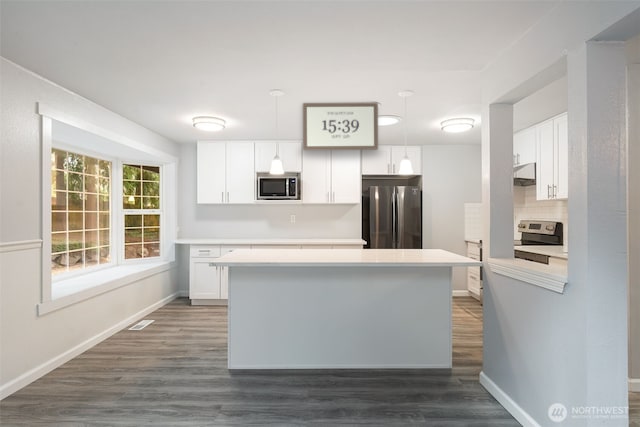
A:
15.39
